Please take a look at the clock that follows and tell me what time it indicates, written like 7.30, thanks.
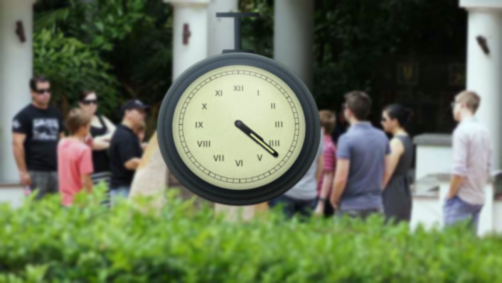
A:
4.22
